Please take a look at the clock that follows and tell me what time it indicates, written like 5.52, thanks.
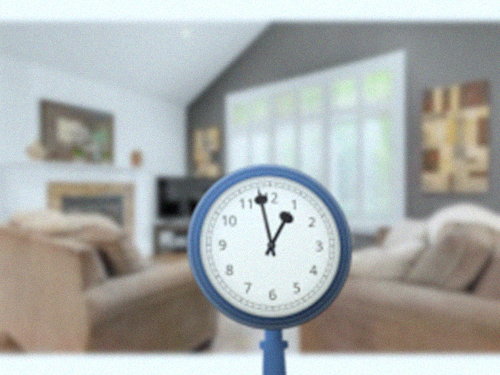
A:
12.58
